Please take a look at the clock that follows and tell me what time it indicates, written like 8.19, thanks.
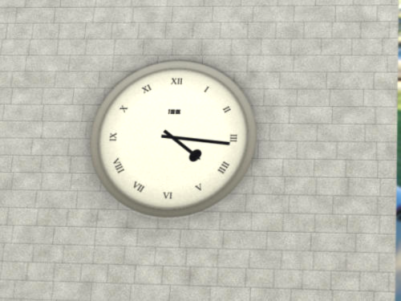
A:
4.16
